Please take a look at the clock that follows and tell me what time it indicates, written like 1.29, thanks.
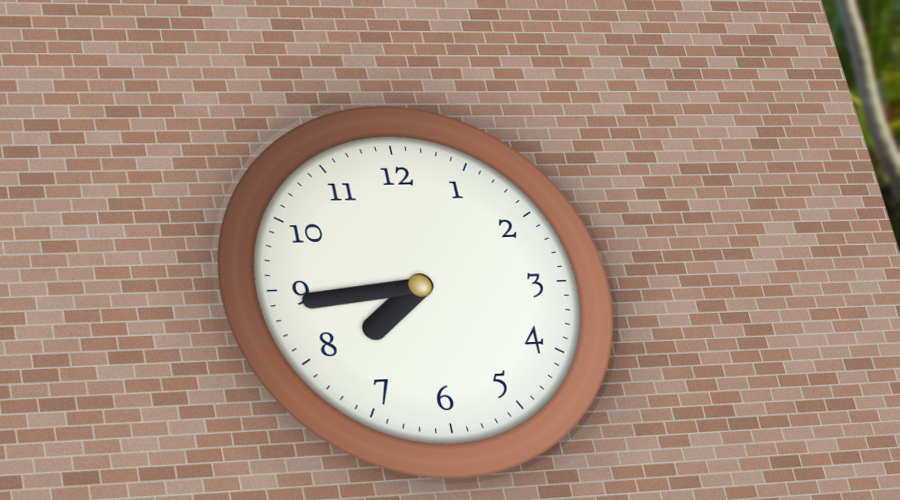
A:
7.44
